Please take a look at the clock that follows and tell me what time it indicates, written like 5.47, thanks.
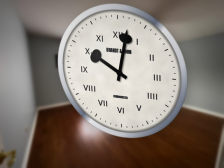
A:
10.02
